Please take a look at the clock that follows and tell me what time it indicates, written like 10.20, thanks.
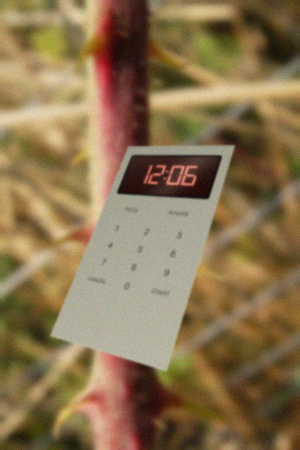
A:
12.06
